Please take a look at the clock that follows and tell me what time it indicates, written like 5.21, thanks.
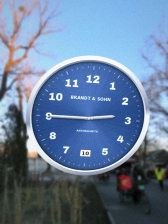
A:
2.45
